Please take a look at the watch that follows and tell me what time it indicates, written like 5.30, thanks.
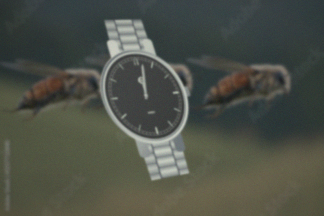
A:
12.02
